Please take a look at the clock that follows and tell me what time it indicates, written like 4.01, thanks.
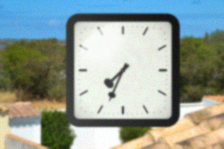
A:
7.34
